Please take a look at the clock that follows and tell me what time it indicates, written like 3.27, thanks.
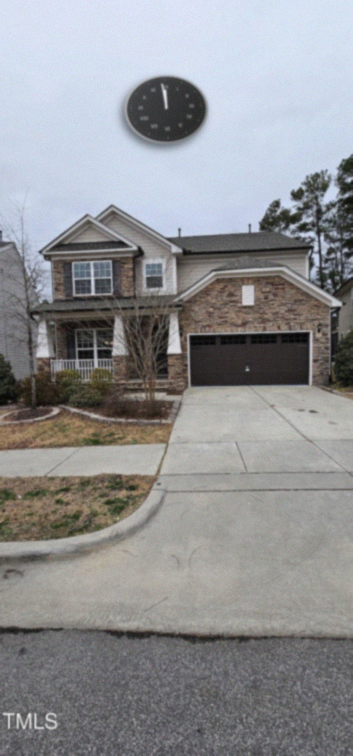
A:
11.59
